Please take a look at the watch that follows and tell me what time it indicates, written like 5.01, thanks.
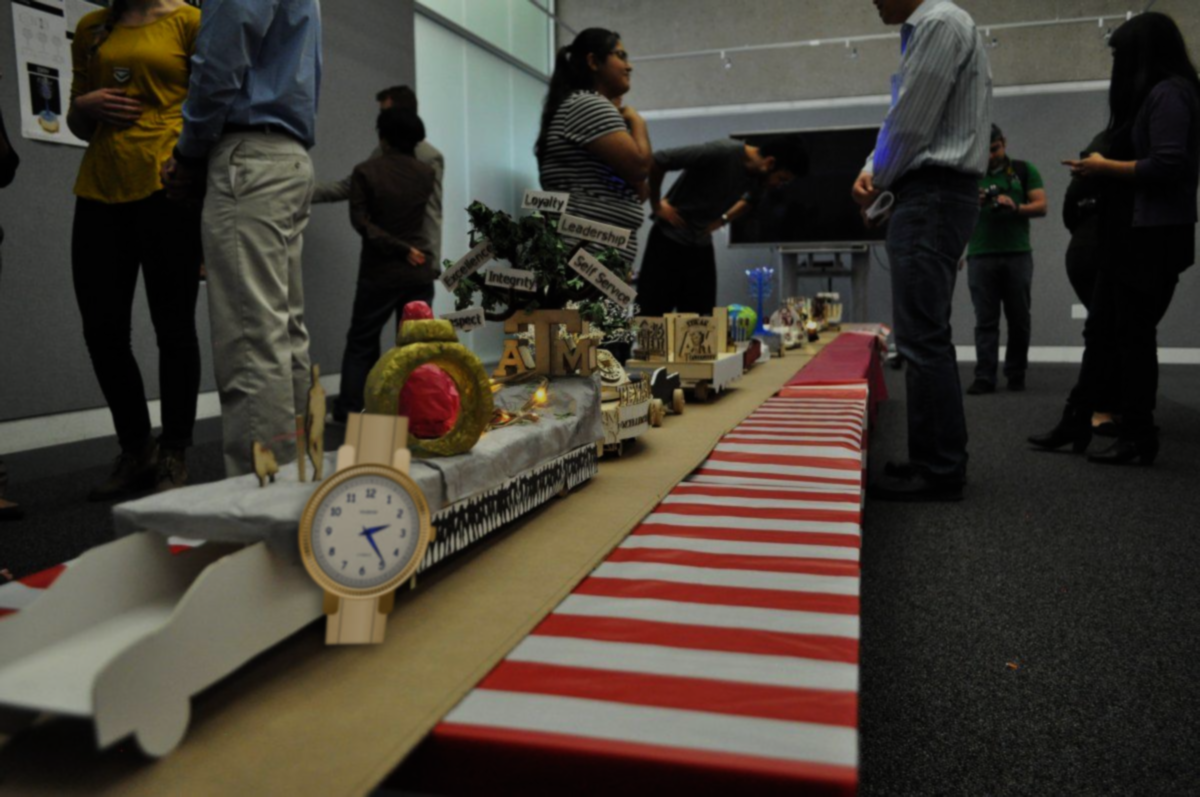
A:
2.24
